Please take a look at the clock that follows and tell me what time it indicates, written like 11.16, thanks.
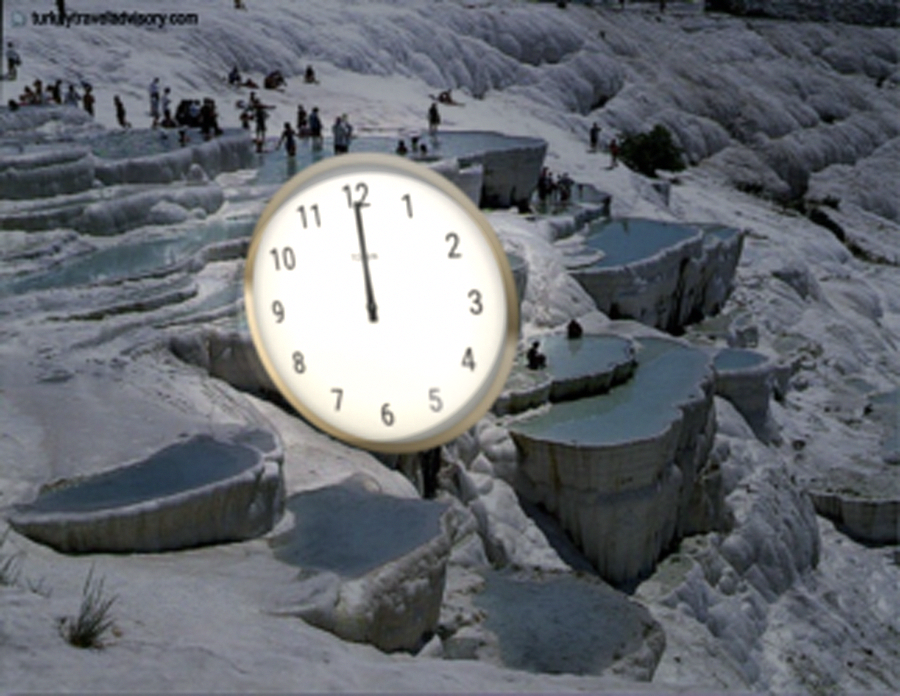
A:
12.00
